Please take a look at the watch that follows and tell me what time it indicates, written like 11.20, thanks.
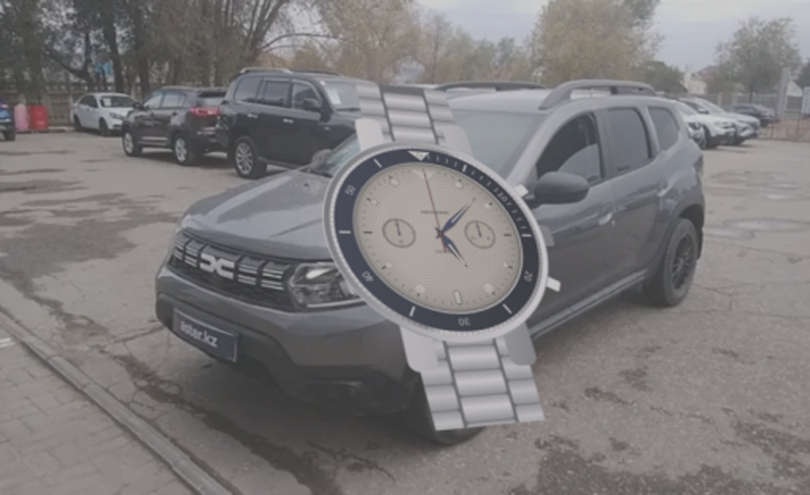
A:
5.08
